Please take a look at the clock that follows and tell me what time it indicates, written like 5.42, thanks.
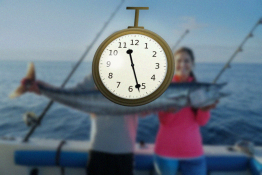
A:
11.27
